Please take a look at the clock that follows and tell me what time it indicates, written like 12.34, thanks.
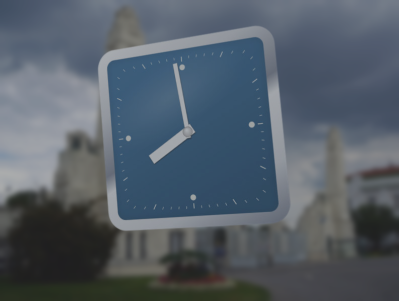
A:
7.59
